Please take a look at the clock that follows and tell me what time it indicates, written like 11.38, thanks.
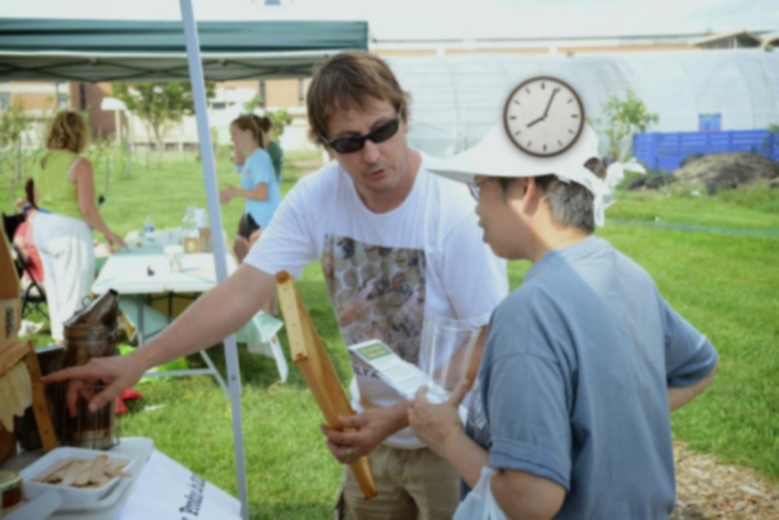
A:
8.04
